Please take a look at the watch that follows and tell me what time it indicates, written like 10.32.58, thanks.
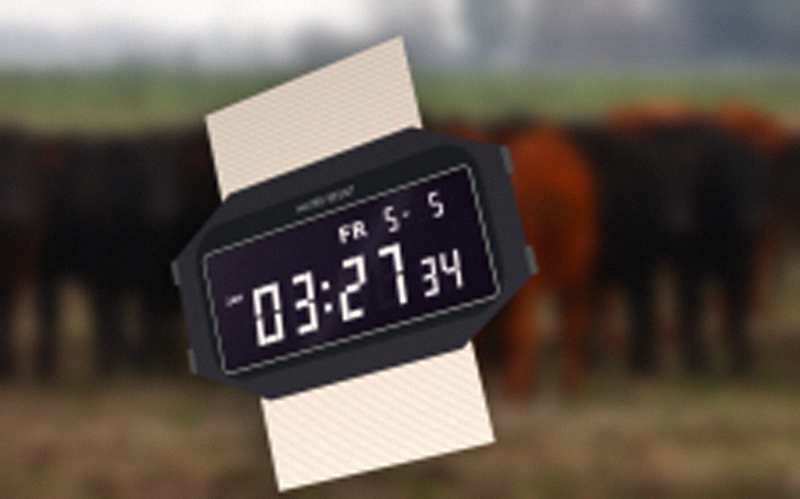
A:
3.27.34
